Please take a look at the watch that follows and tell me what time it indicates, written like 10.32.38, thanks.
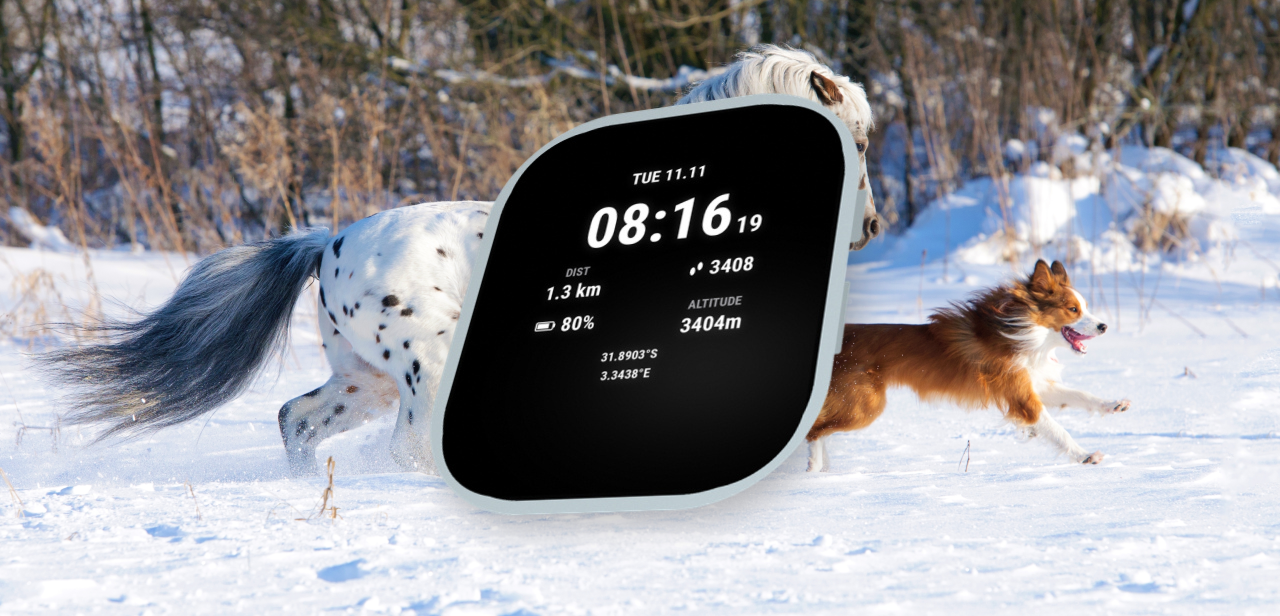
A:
8.16.19
